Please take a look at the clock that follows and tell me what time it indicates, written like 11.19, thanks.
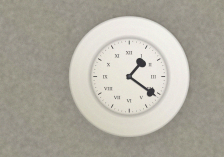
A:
1.21
